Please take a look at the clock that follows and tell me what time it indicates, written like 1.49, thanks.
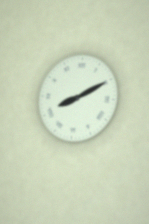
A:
8.10
